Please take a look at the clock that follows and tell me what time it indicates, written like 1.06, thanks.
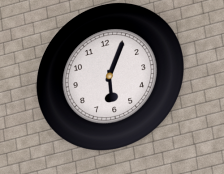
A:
6.05
